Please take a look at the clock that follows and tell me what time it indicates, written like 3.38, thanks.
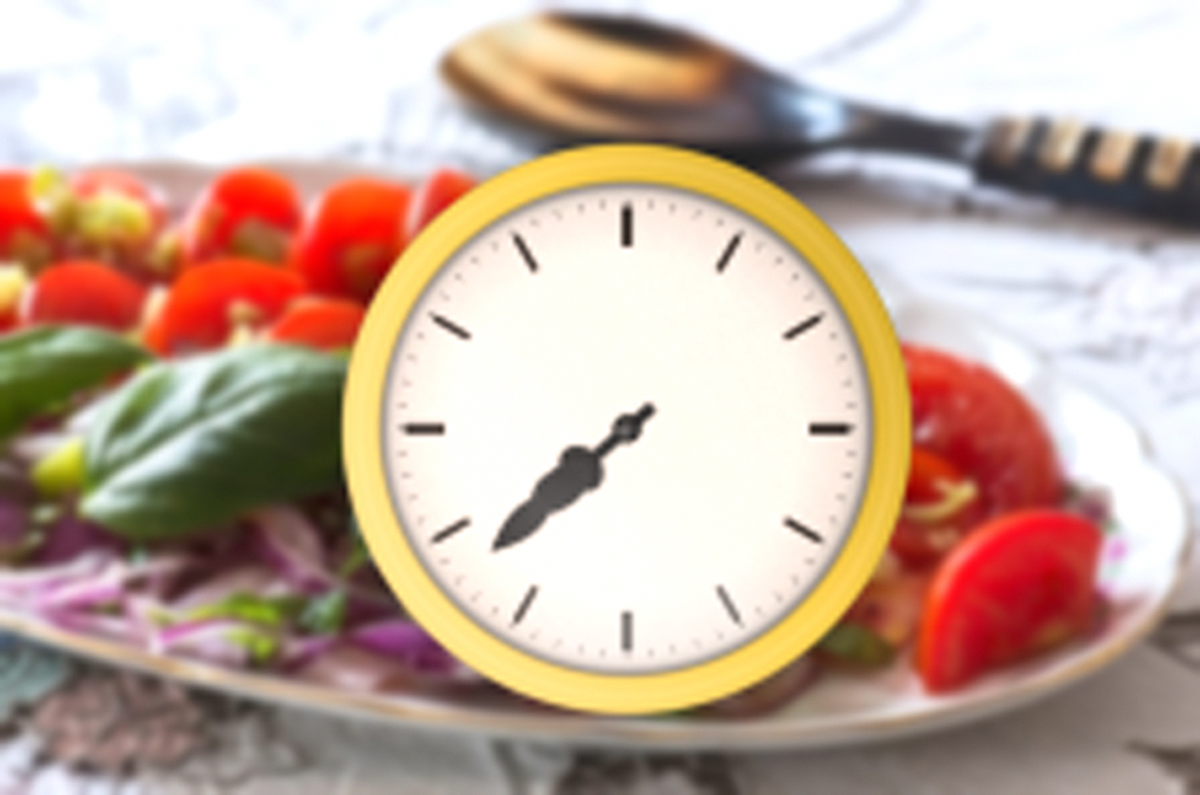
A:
7.38
